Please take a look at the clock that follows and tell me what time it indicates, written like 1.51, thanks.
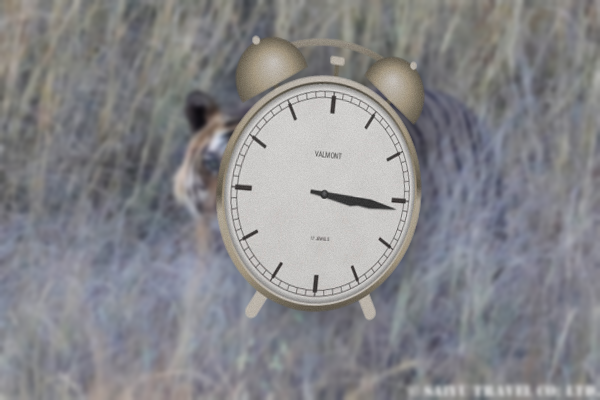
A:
3.16
